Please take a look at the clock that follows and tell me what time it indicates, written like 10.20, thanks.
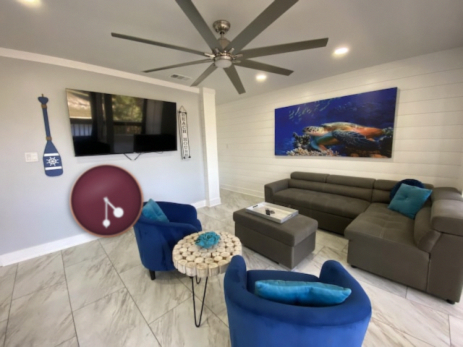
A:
4.30
